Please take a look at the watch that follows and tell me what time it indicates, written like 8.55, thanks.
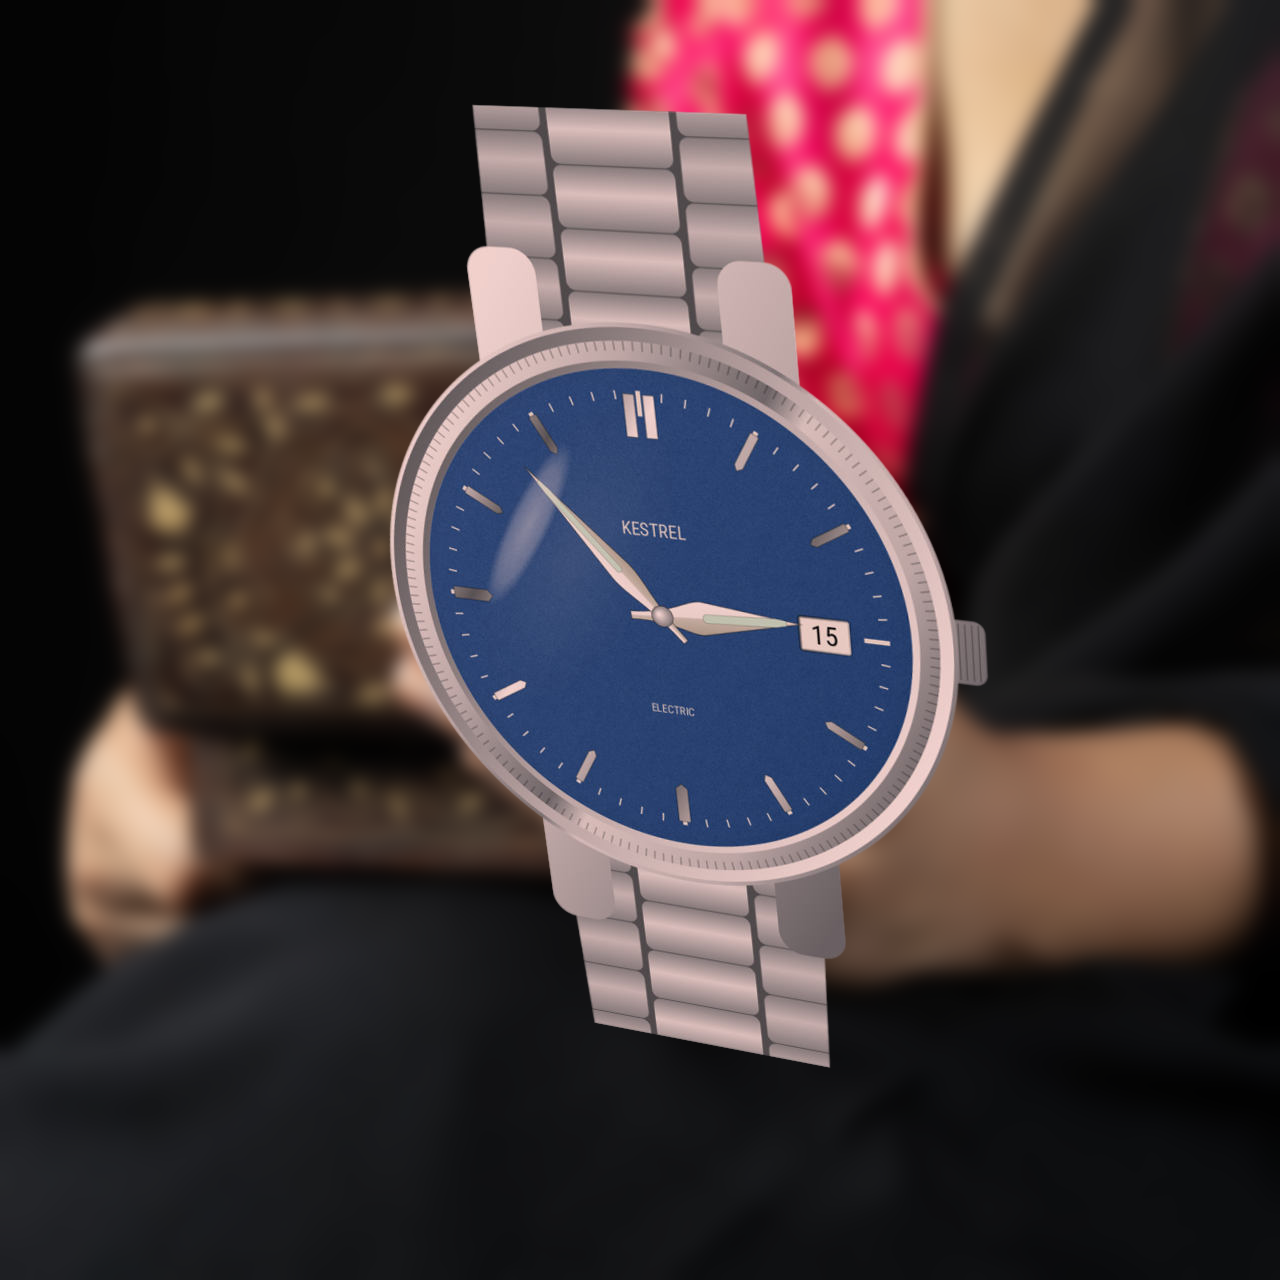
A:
2.53
